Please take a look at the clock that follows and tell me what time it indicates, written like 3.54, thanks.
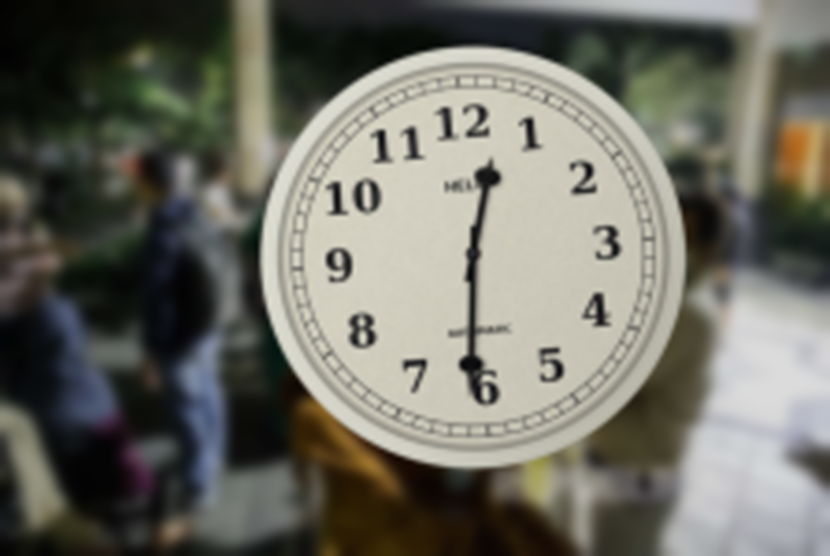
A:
12.31
